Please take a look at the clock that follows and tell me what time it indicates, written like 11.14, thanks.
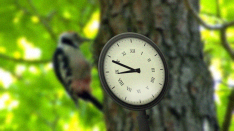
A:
8.49
